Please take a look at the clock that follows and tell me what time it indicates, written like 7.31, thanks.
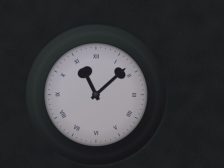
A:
11.08
